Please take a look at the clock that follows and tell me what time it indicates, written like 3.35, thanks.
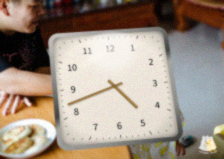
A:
4.42
